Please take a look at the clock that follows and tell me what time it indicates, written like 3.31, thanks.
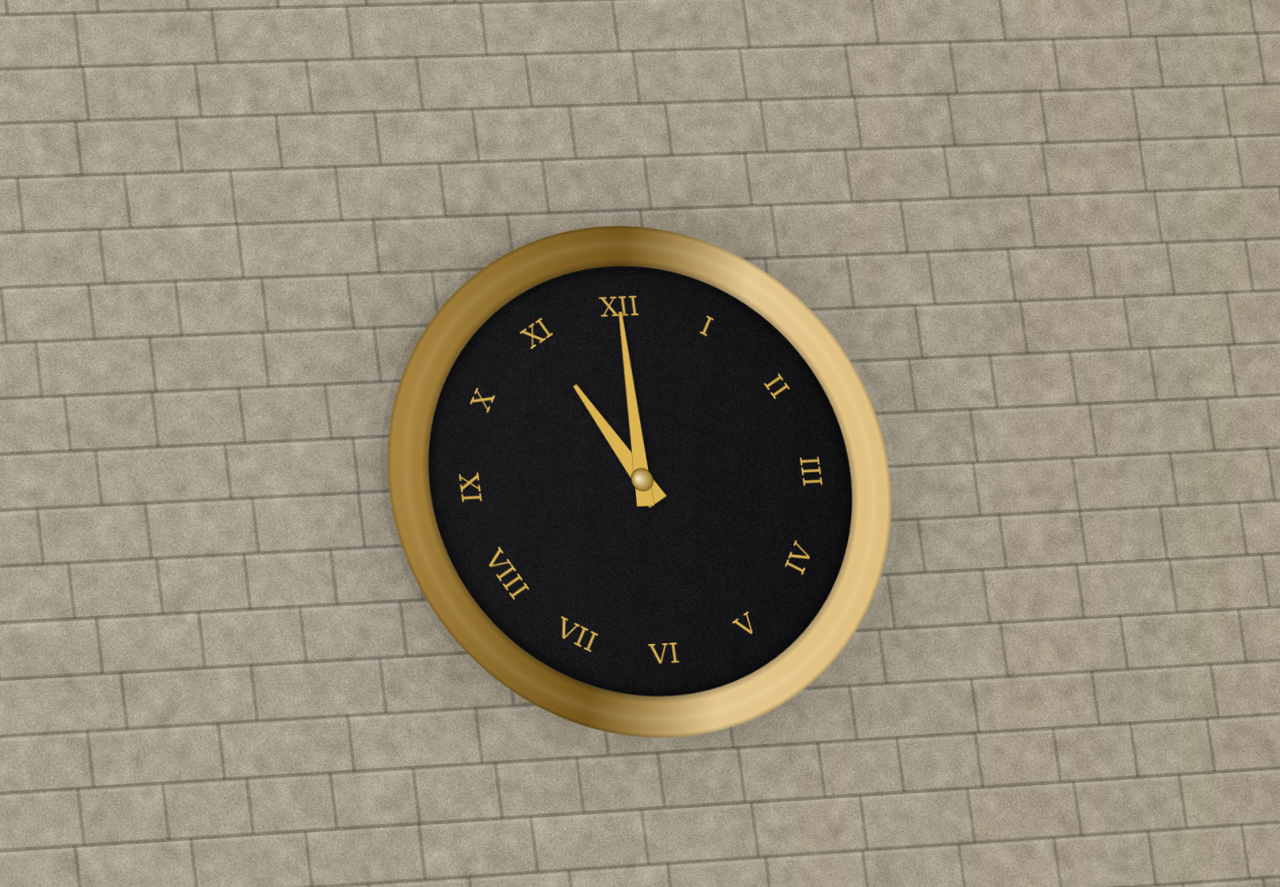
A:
11.00
